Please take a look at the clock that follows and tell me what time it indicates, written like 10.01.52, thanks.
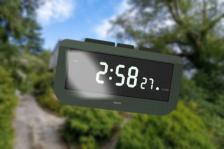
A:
2.58.27
